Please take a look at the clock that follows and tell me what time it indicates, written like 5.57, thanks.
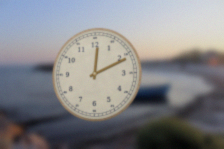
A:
12.11
